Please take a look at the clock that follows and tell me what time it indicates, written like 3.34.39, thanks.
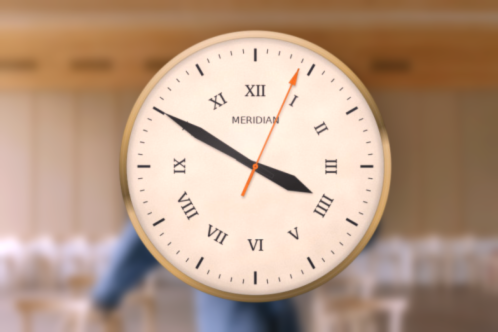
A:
3.50.04
